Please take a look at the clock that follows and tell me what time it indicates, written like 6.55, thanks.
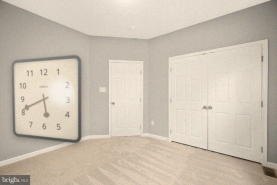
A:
5.41
